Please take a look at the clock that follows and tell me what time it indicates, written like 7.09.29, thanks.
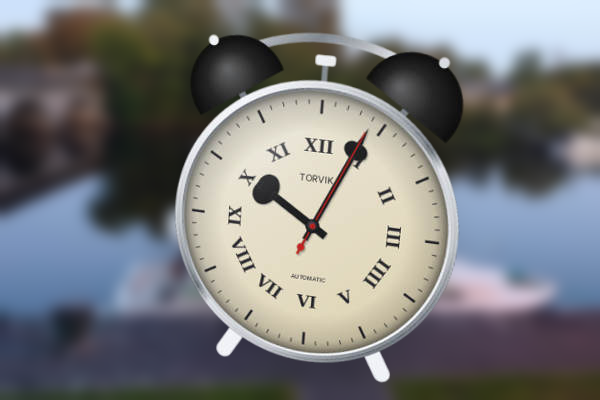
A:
10.04.04
